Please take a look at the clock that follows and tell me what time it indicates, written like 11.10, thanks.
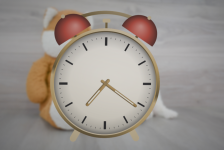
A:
7.21
